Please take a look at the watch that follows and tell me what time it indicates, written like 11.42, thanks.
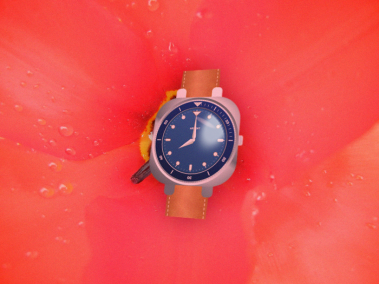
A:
8.00
